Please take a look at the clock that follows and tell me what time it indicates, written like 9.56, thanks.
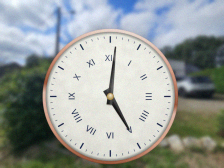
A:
5.01
